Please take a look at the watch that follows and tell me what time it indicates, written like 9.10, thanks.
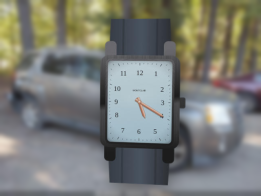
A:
5.20
